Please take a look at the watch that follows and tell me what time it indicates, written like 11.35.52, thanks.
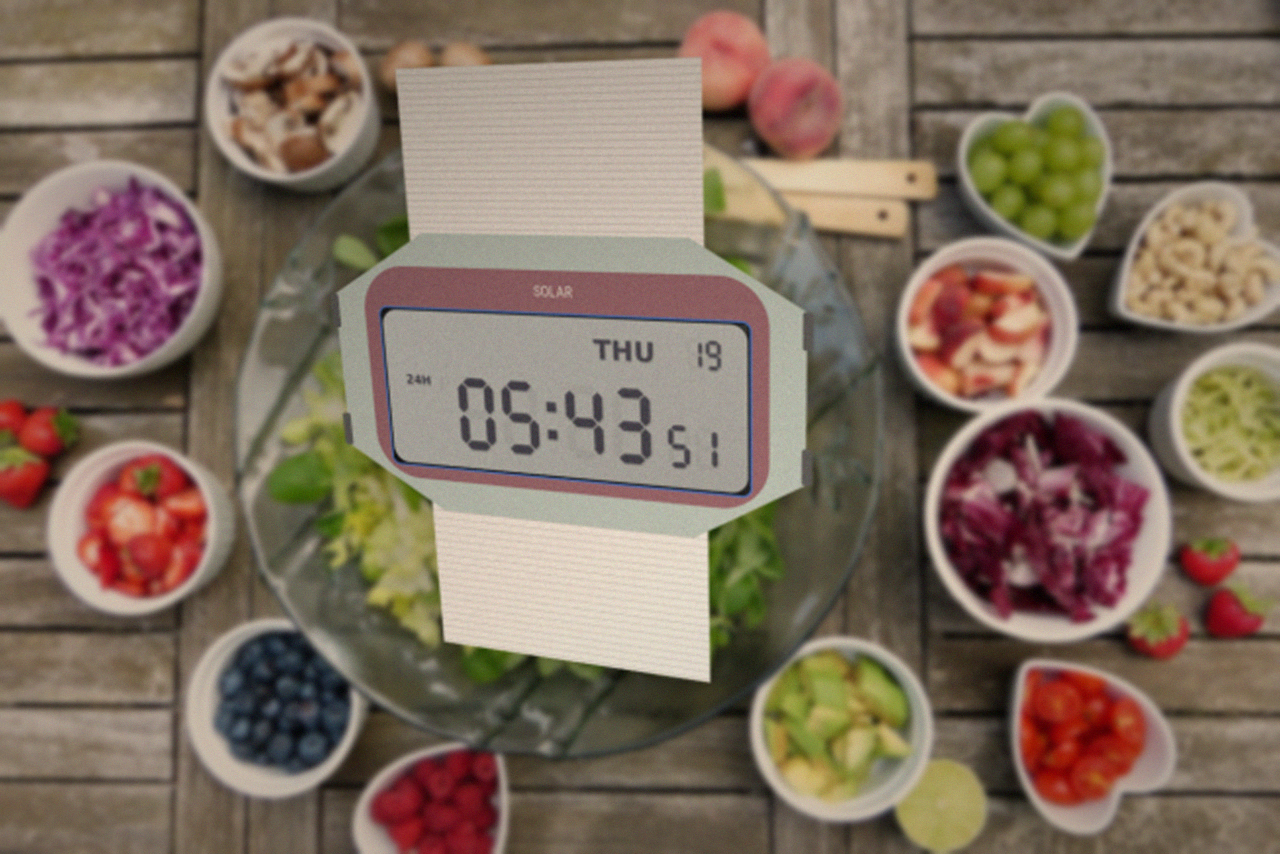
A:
5.43.51
